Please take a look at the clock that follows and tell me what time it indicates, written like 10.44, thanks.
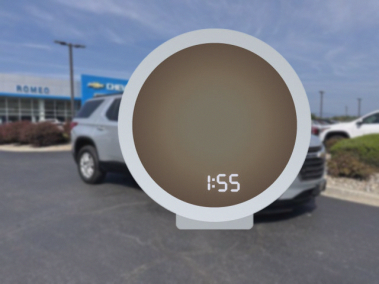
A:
1.55
